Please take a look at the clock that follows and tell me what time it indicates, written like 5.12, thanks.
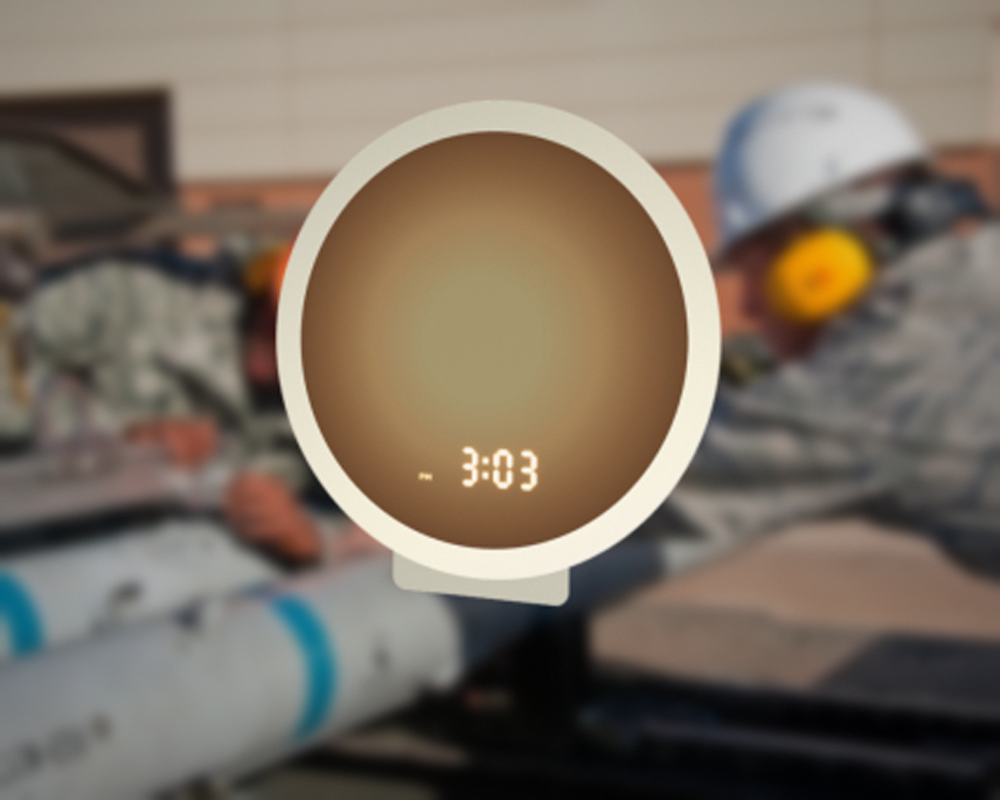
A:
3.03
